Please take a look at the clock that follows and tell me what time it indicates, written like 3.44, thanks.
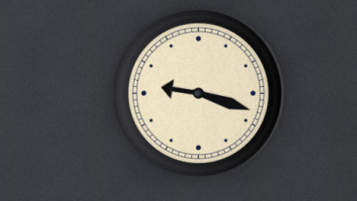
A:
9.18
